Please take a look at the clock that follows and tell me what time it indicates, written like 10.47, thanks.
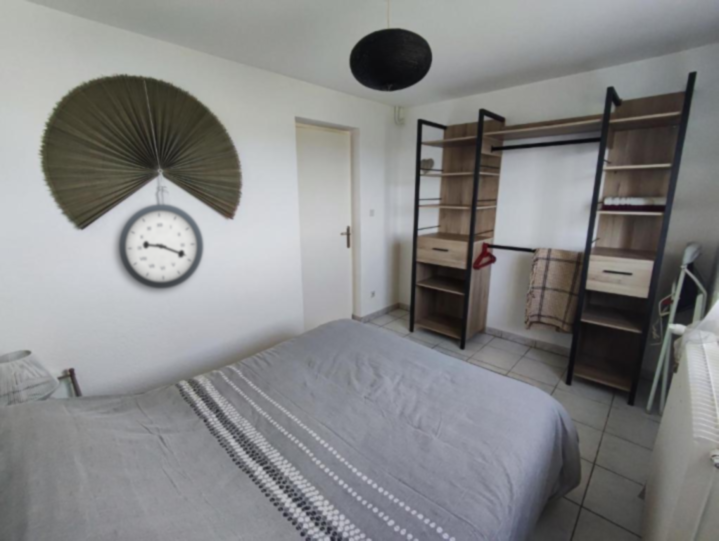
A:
9.19
